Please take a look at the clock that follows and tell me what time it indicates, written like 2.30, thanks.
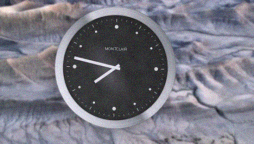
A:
7.47
